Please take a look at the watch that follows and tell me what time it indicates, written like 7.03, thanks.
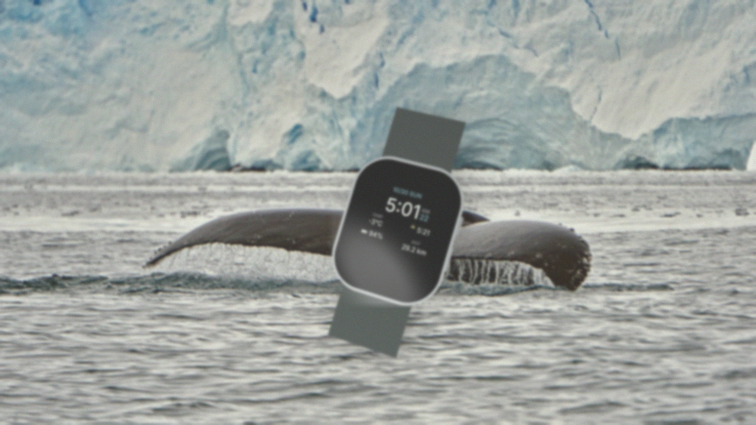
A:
5.01
